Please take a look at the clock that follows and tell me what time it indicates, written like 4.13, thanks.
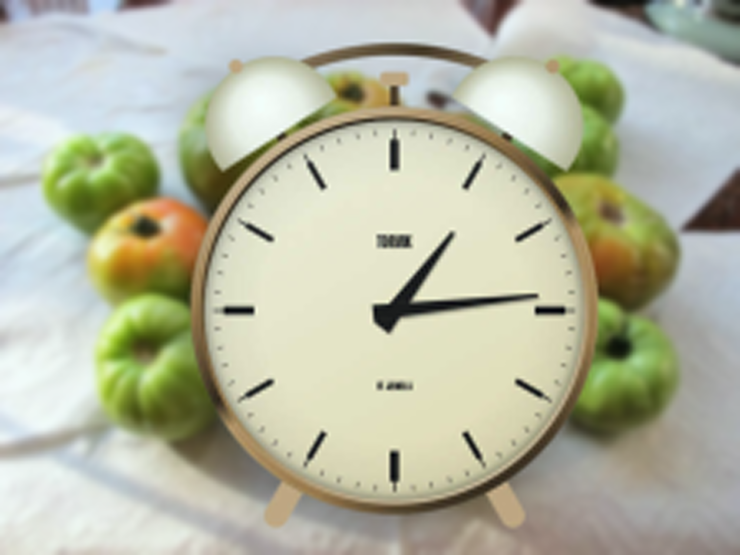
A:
1.14
